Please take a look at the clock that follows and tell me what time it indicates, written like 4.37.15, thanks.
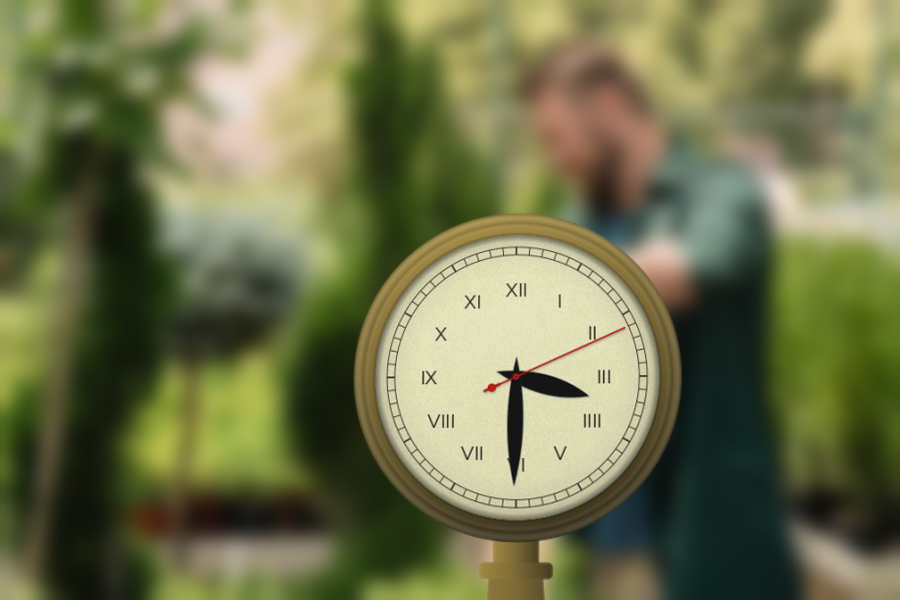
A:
3.30.11
